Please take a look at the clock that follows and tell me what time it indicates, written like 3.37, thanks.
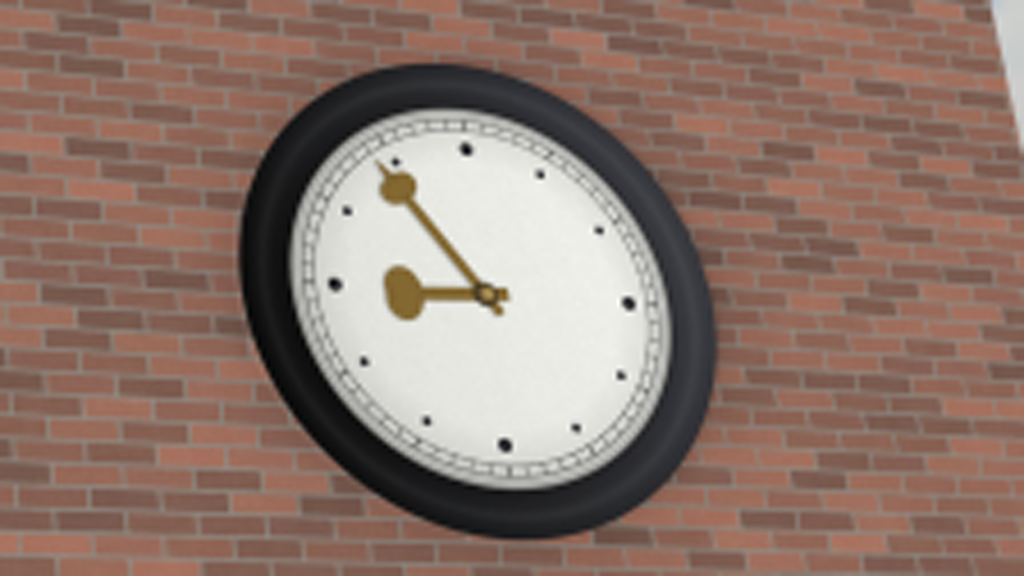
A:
8.54
